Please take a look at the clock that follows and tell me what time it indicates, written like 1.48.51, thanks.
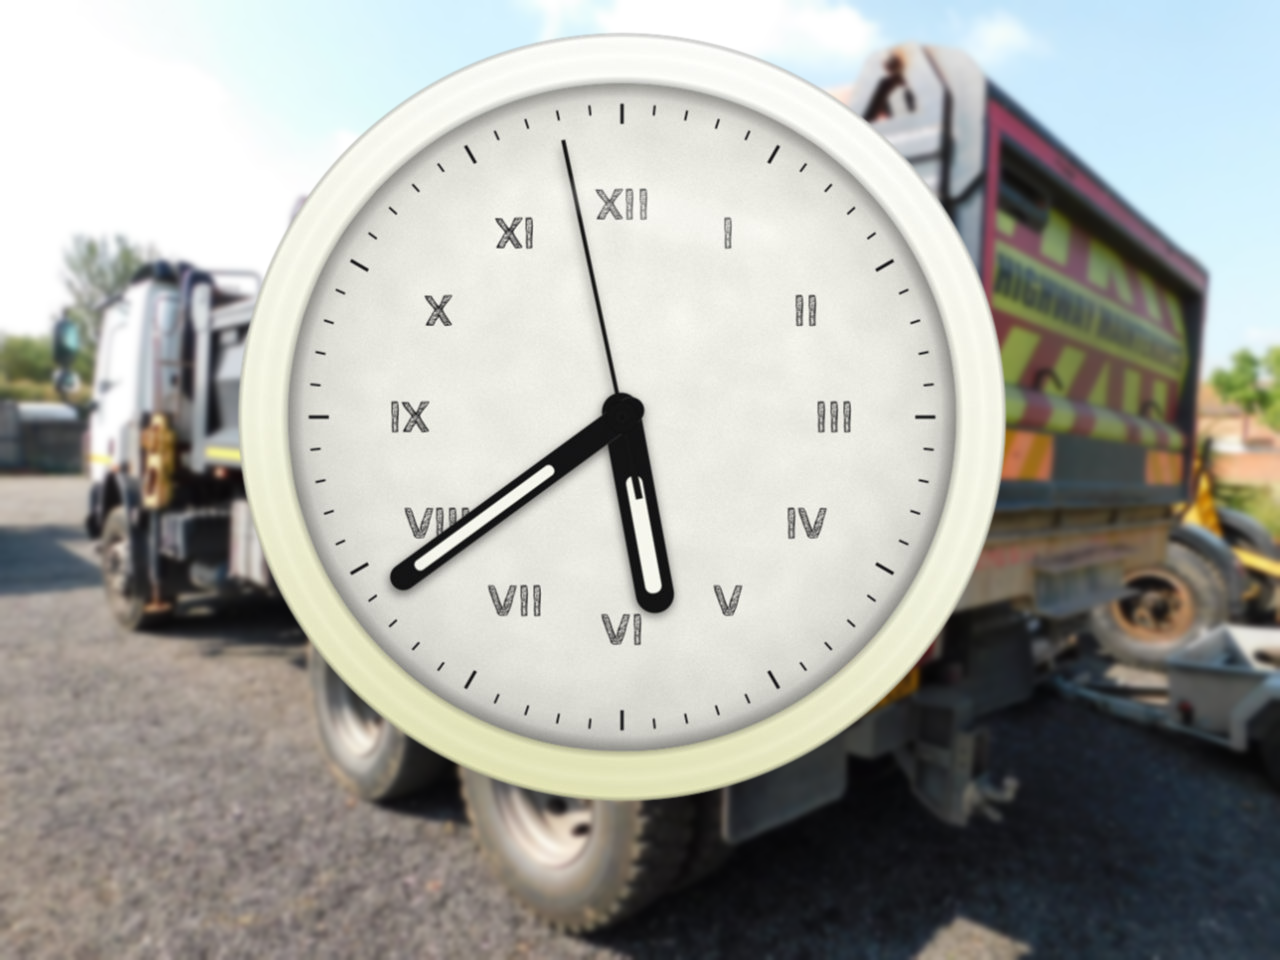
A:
5.38.58
